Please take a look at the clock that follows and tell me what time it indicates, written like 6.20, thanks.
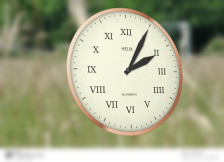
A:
2.05
